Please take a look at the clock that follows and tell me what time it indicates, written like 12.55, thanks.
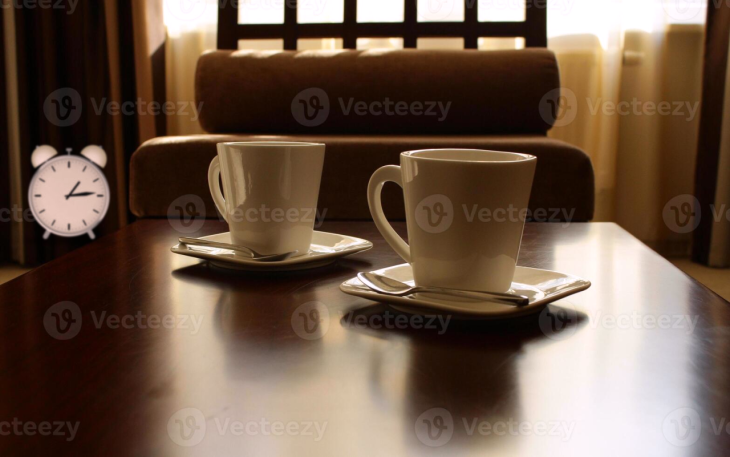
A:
1.14
